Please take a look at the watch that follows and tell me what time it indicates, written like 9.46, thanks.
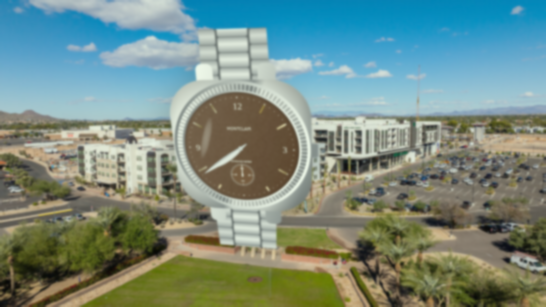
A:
7.39
